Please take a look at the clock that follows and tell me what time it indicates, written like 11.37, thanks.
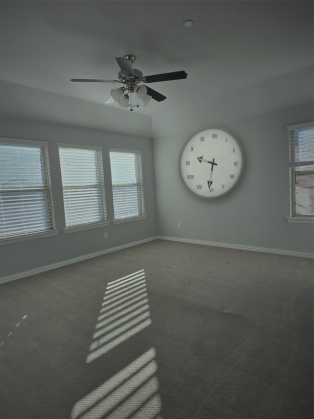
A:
9.31
